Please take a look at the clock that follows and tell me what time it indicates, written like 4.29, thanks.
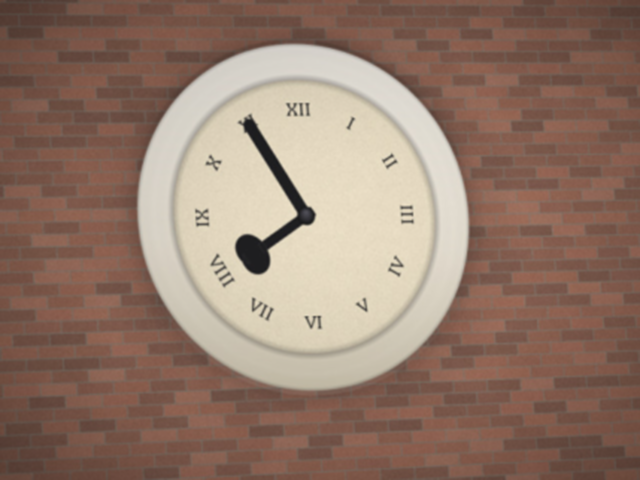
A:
7.55
